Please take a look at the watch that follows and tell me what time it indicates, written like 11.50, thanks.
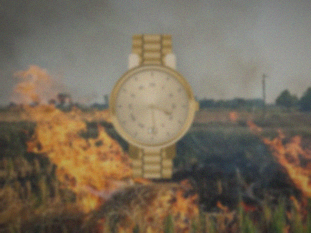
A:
3.29
